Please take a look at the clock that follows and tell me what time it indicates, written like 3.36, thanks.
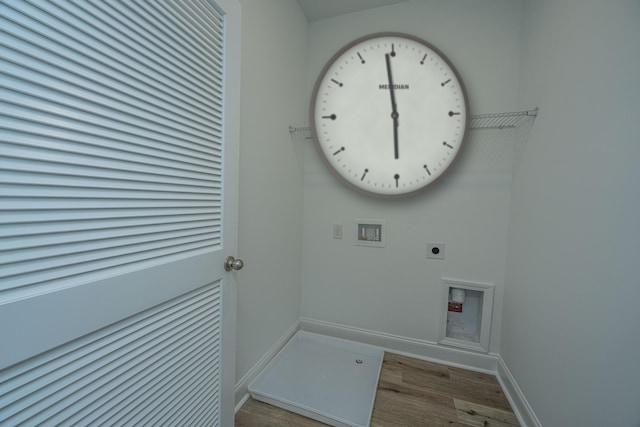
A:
5.59
